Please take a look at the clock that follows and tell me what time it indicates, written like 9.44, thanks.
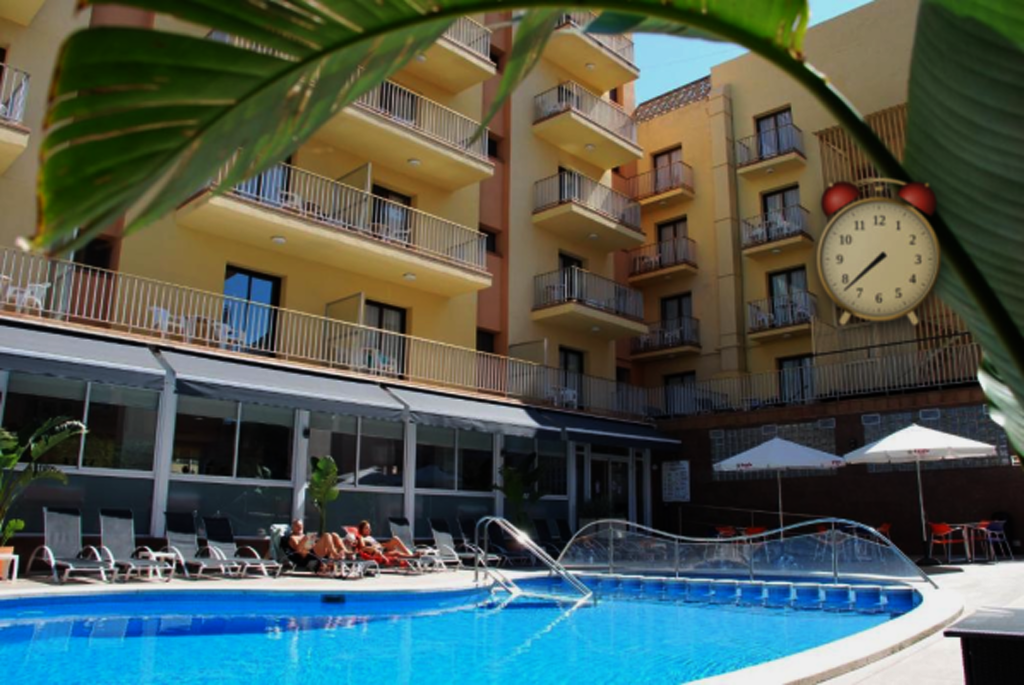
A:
7.38
